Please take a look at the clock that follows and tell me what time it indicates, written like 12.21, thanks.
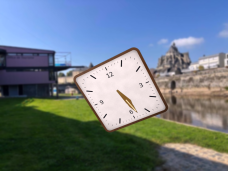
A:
5.28
